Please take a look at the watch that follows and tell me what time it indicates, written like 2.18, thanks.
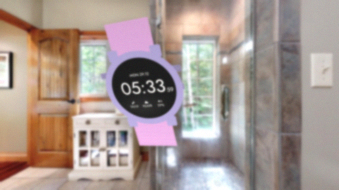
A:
5.33
